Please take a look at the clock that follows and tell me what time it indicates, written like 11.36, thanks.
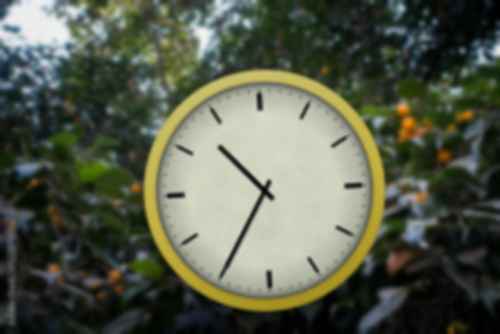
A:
10.35
